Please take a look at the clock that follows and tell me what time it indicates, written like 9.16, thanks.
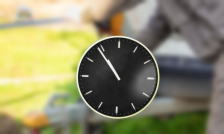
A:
10.54
